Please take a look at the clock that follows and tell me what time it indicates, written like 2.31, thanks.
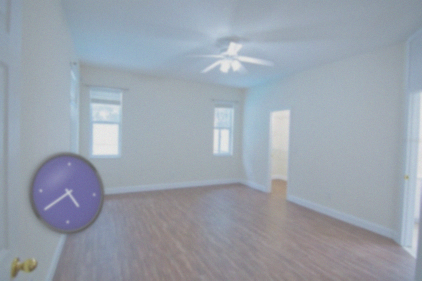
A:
4.39
